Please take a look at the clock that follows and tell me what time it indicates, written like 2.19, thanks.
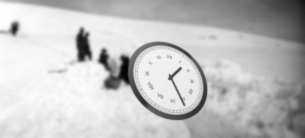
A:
1.26
